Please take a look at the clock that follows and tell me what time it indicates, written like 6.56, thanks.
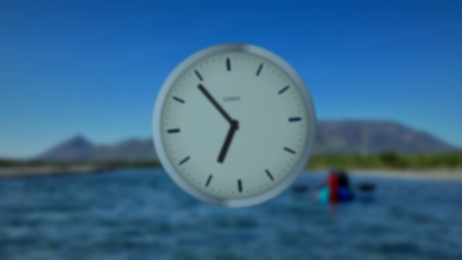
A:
6.54
